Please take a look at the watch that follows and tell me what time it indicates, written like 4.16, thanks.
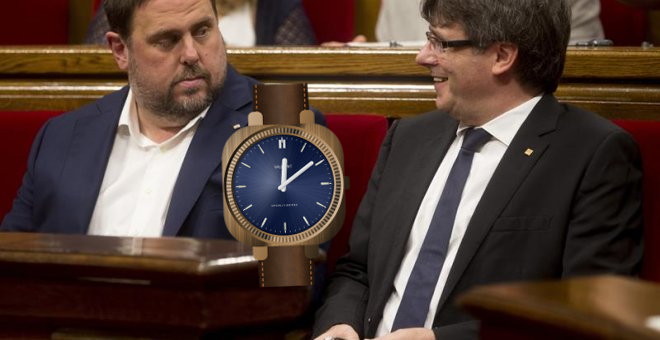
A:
12.09
